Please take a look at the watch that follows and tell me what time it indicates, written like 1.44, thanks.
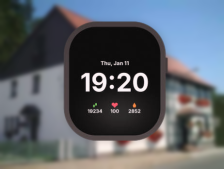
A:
19.20
